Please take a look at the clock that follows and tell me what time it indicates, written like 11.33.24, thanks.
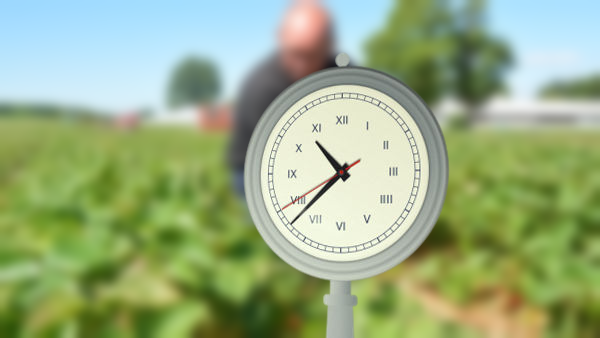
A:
10.37.40
